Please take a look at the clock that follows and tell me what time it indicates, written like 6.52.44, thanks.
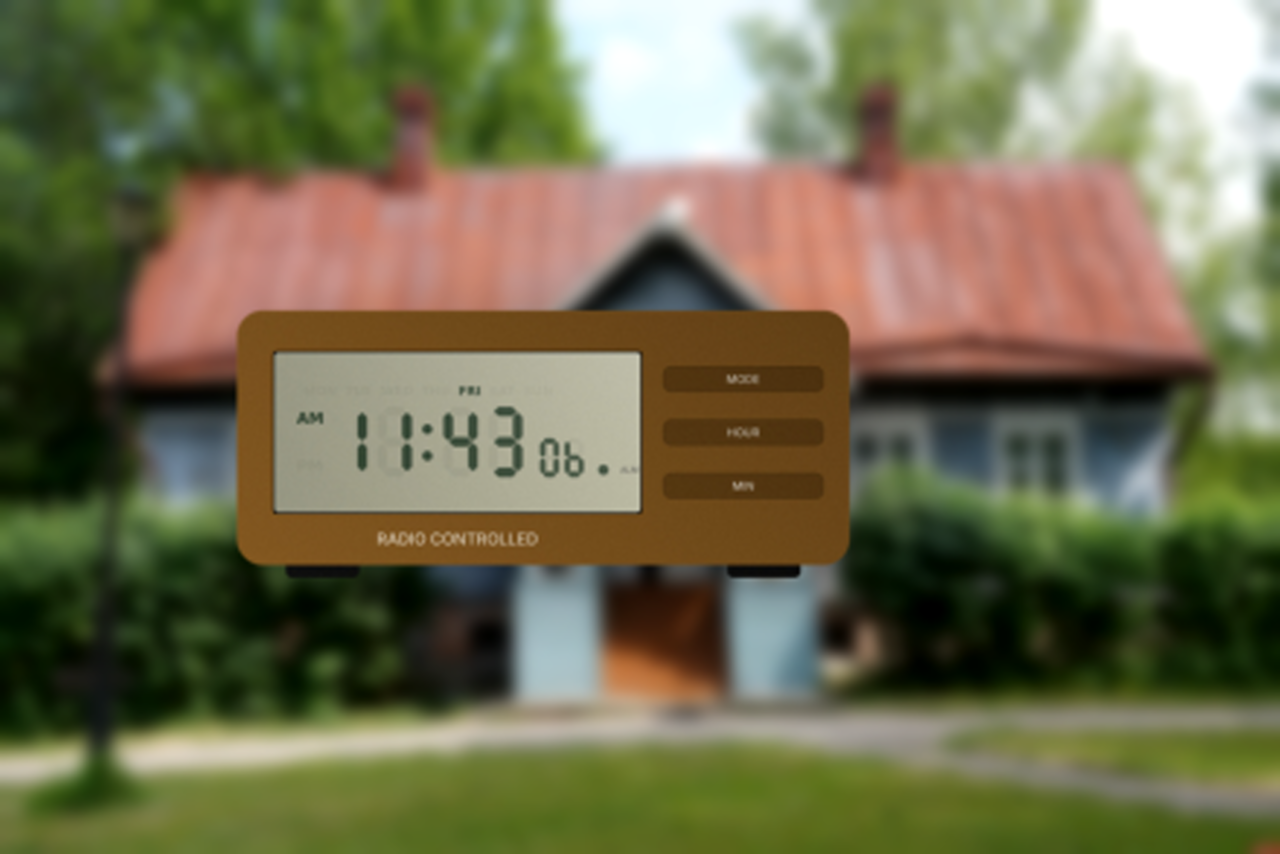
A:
11.43.06
